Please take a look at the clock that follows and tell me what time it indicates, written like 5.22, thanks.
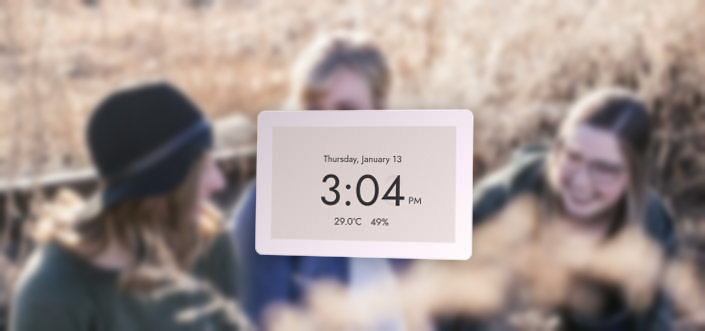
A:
3.04
